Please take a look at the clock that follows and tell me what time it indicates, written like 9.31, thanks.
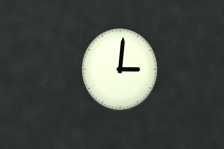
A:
3.01
